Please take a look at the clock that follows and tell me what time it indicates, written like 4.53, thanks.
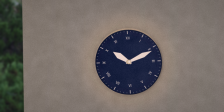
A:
10.11
